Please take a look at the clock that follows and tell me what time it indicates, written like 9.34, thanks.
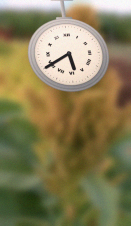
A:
5.40
